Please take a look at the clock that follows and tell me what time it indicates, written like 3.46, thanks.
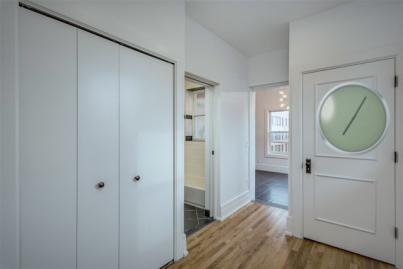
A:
7.05
